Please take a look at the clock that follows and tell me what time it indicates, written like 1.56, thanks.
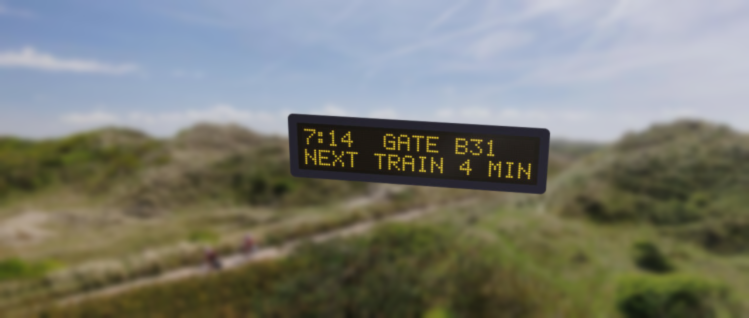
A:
7.14
